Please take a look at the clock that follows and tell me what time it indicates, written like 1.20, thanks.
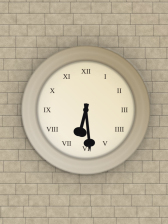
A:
6.29
